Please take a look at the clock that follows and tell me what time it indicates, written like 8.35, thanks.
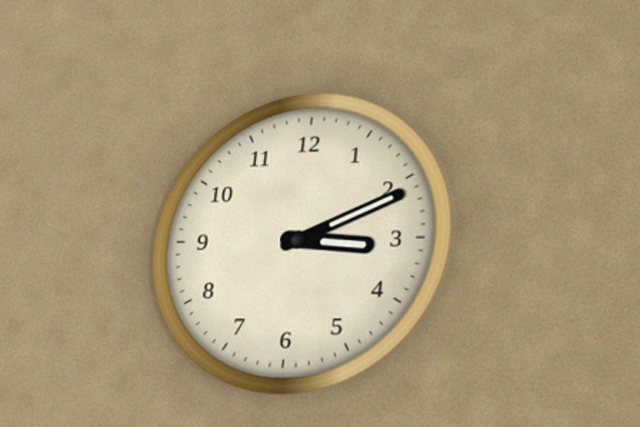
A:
3.11
